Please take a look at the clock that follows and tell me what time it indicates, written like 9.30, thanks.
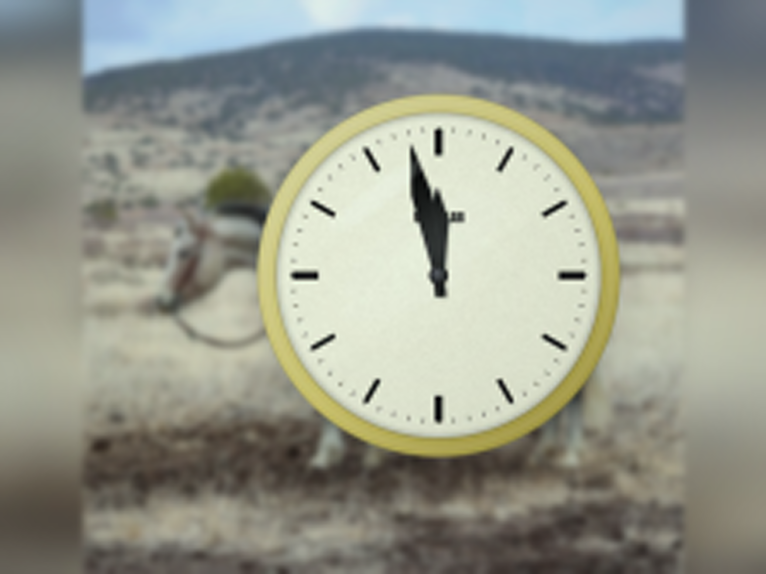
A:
11.58
